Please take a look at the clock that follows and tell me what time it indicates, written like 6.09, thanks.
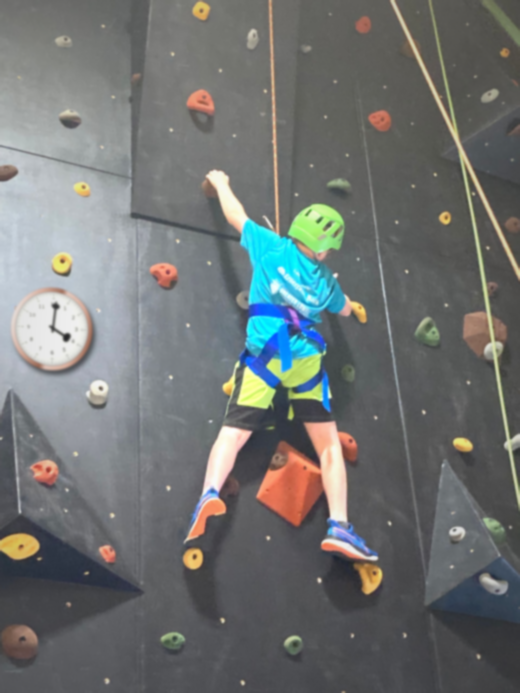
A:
4.01
